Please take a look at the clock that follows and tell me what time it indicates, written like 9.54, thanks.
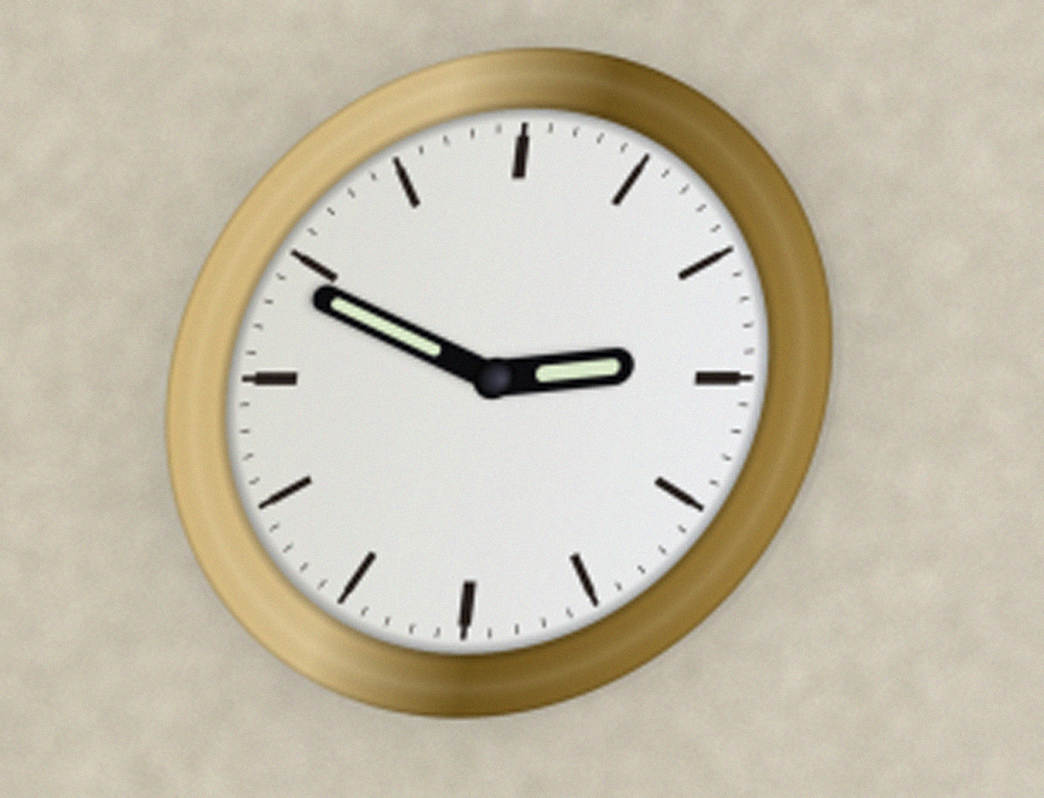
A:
2.49
